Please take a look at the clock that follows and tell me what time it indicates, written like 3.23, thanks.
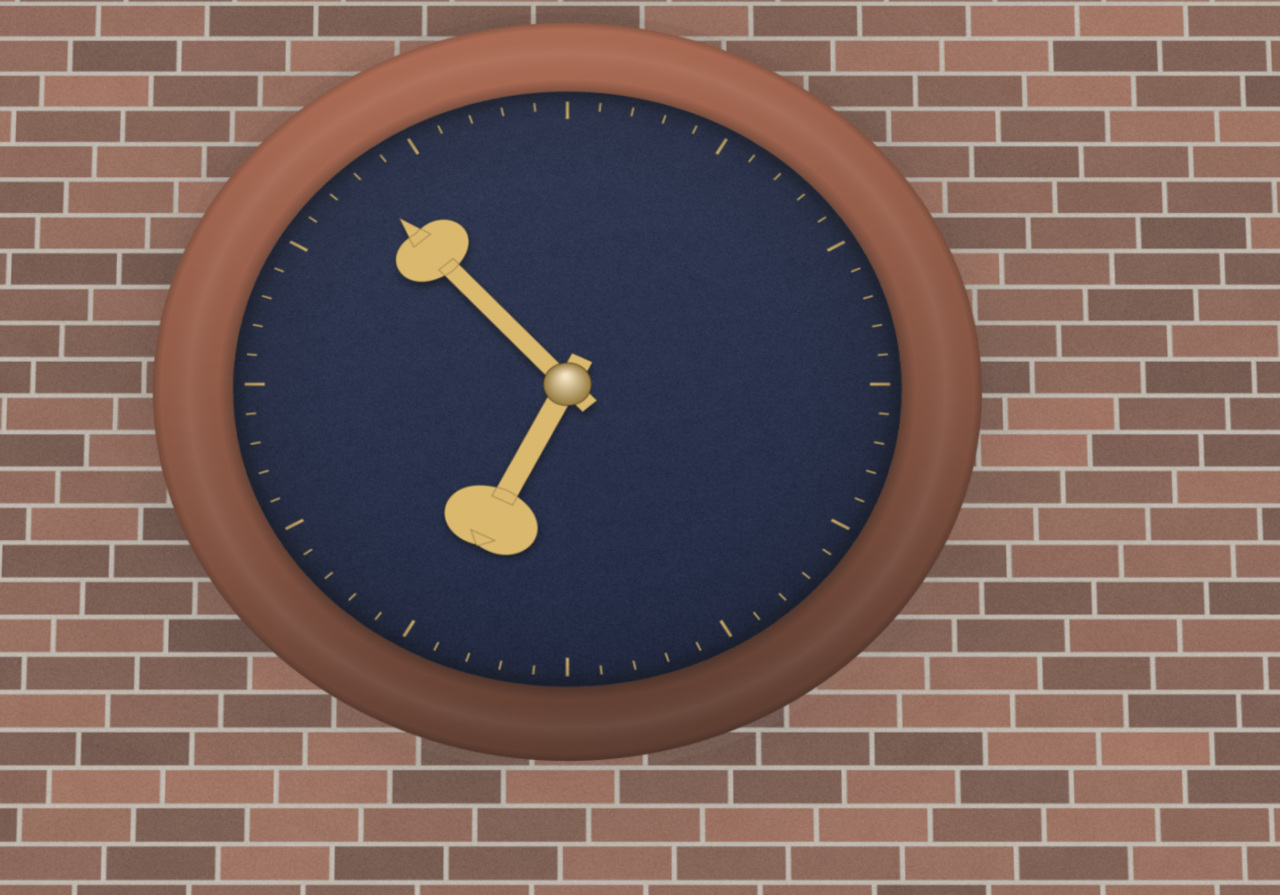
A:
6.53
